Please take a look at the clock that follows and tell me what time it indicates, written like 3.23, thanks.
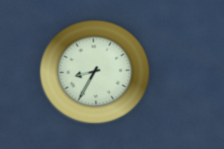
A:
8.35
